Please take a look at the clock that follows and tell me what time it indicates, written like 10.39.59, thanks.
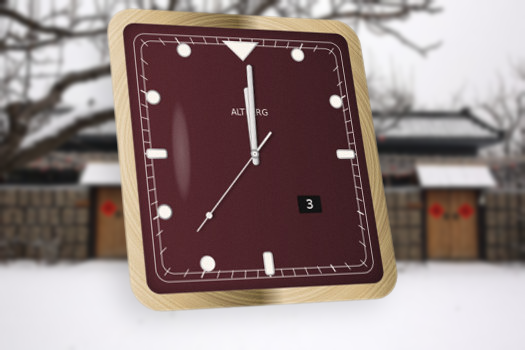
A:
12.00.37
